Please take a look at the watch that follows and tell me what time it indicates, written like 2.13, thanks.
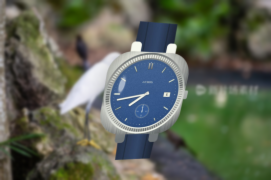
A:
7.43
